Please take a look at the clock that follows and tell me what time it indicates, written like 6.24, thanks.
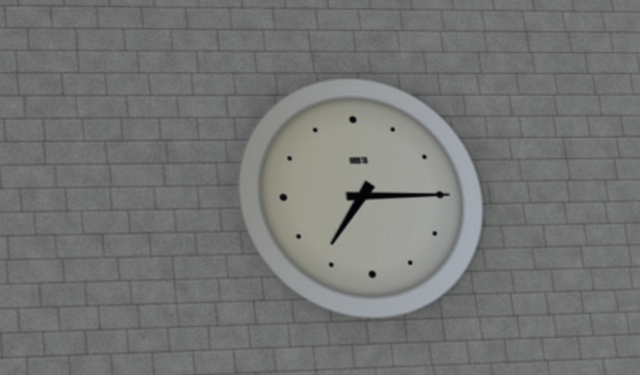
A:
7.15
